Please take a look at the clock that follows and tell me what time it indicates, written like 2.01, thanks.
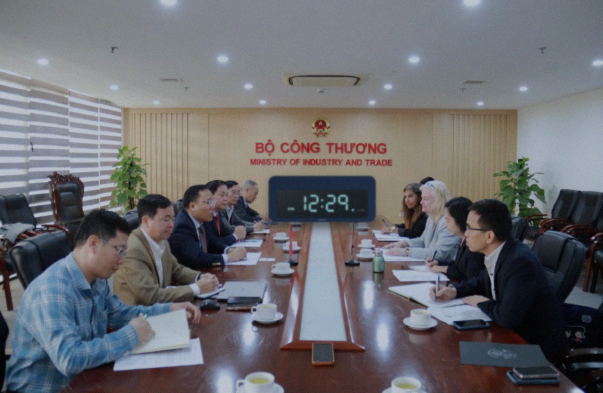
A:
12.29
